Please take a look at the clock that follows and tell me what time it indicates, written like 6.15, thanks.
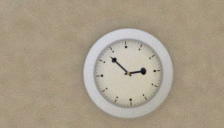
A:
2.53
